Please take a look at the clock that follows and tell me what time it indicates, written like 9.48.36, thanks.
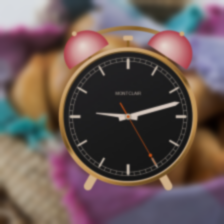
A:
9.12.25
